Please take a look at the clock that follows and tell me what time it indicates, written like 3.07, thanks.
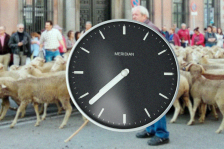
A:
7.38
